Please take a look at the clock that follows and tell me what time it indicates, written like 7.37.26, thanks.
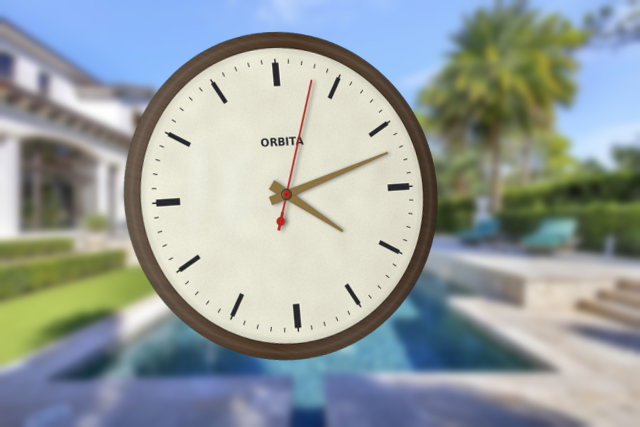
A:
4.12.03
